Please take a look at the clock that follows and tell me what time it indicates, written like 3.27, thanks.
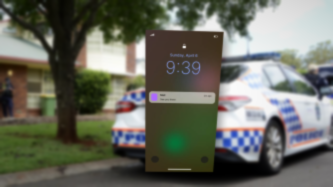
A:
9.39
